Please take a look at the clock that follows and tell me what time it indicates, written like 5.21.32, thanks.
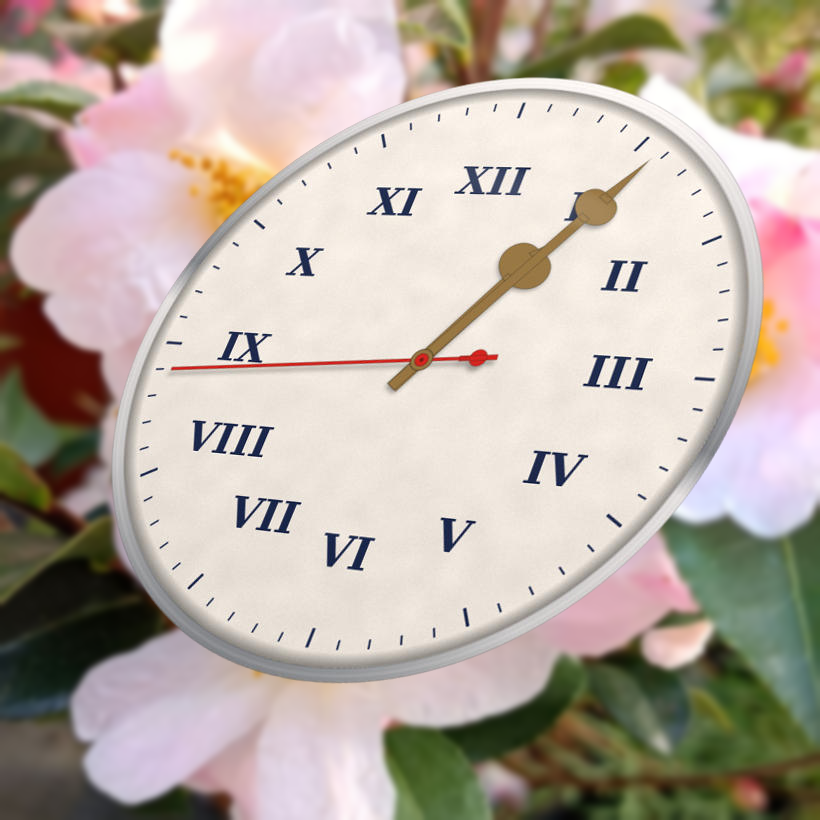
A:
1.05.44
